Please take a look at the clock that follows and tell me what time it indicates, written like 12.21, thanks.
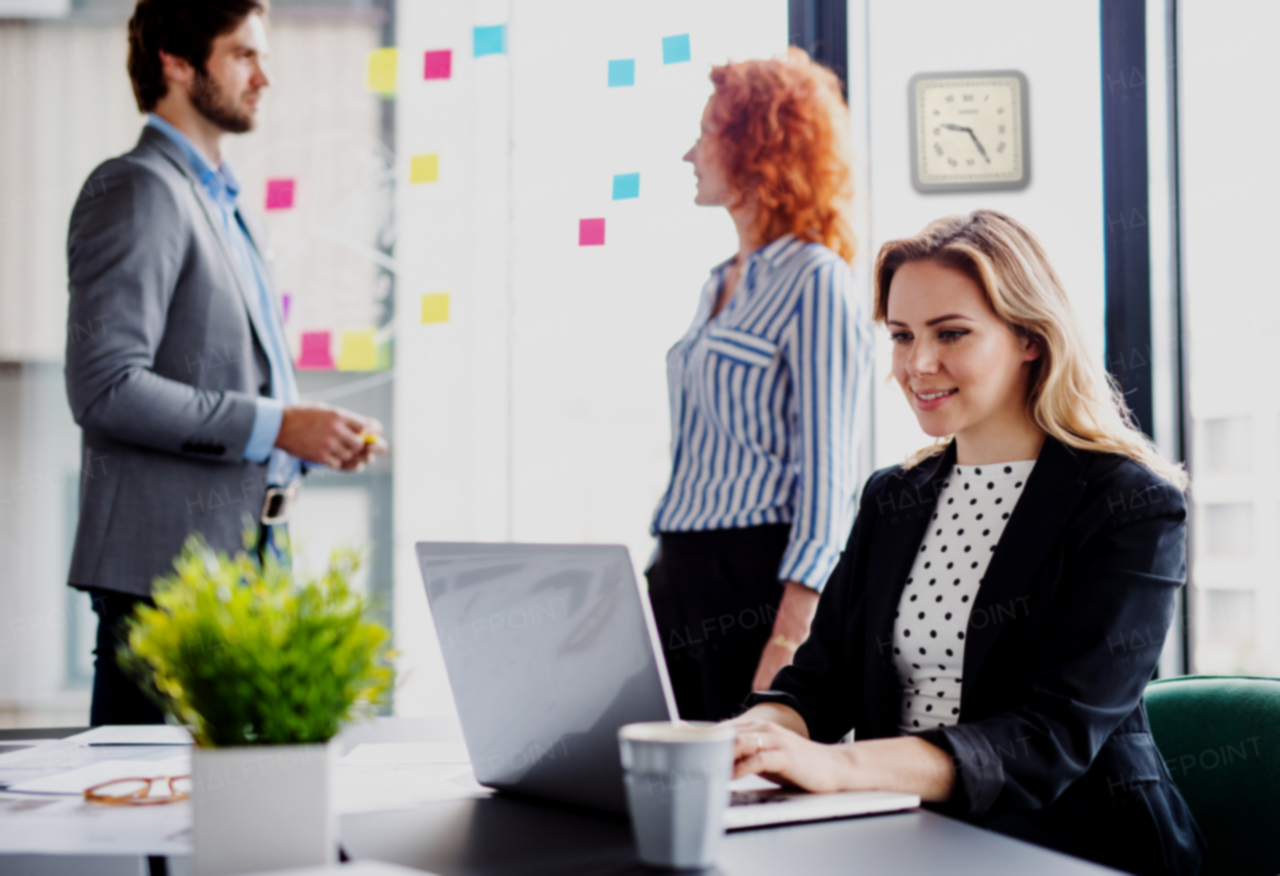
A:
9.25
